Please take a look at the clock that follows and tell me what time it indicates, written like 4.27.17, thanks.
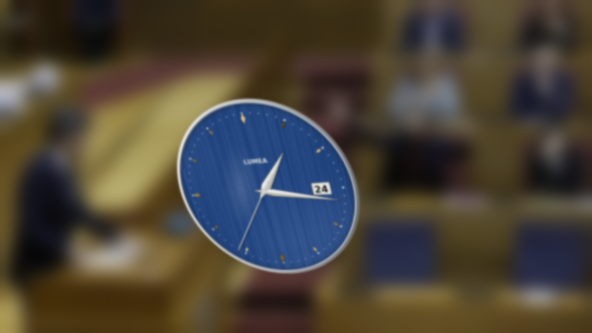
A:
1.16.36
